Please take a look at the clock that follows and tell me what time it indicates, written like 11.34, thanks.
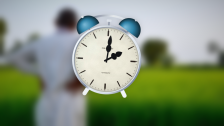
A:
2.01
